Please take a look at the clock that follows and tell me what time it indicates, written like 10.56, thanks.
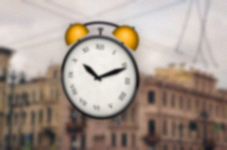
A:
10.11
